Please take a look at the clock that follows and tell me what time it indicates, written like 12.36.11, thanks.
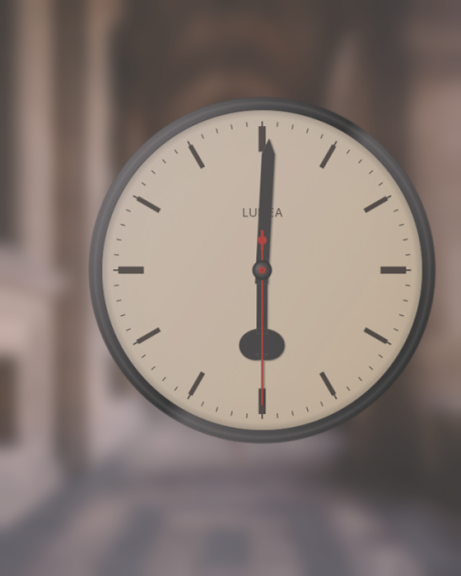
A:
6.00.30
